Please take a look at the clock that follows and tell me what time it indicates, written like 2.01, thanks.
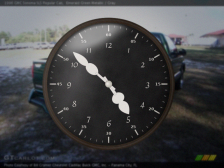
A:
4.52
